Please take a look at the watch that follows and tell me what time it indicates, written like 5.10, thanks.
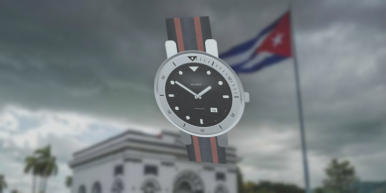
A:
1.51
